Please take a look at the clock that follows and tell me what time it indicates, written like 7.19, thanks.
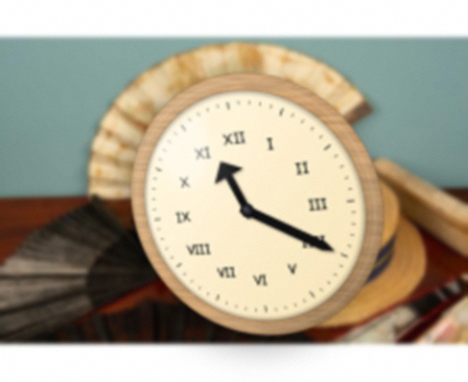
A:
11.20
